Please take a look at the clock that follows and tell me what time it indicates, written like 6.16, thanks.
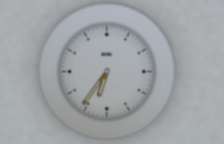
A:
6.36
